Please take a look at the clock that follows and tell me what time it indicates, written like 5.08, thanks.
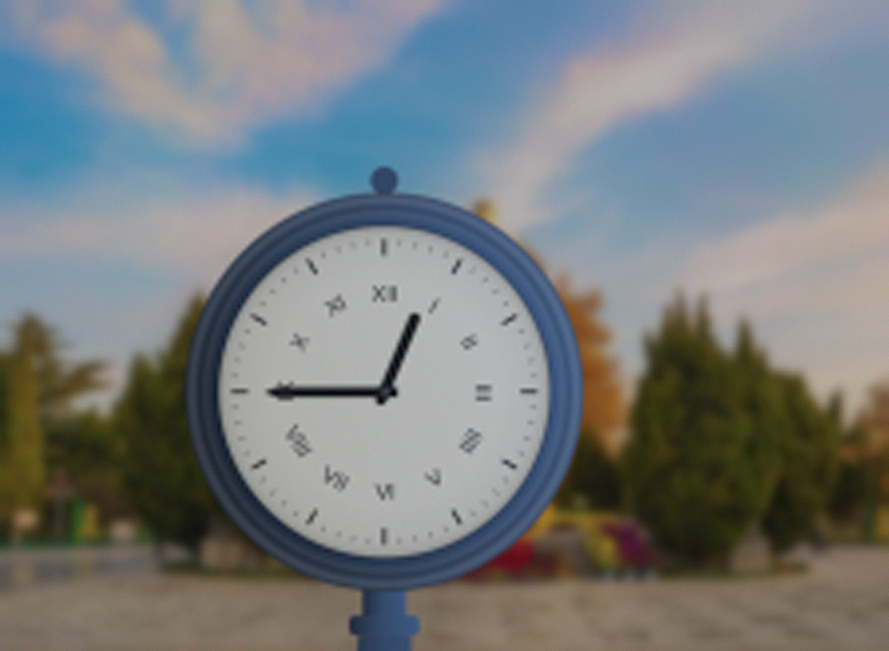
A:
12.45
